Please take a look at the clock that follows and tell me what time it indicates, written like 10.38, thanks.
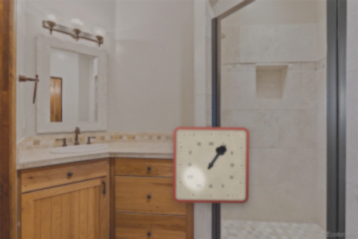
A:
1.06
